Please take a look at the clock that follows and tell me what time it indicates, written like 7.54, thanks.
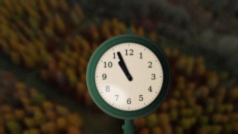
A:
10.56
